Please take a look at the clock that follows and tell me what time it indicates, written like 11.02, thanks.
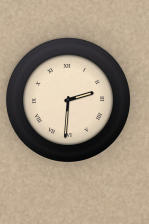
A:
2.31
